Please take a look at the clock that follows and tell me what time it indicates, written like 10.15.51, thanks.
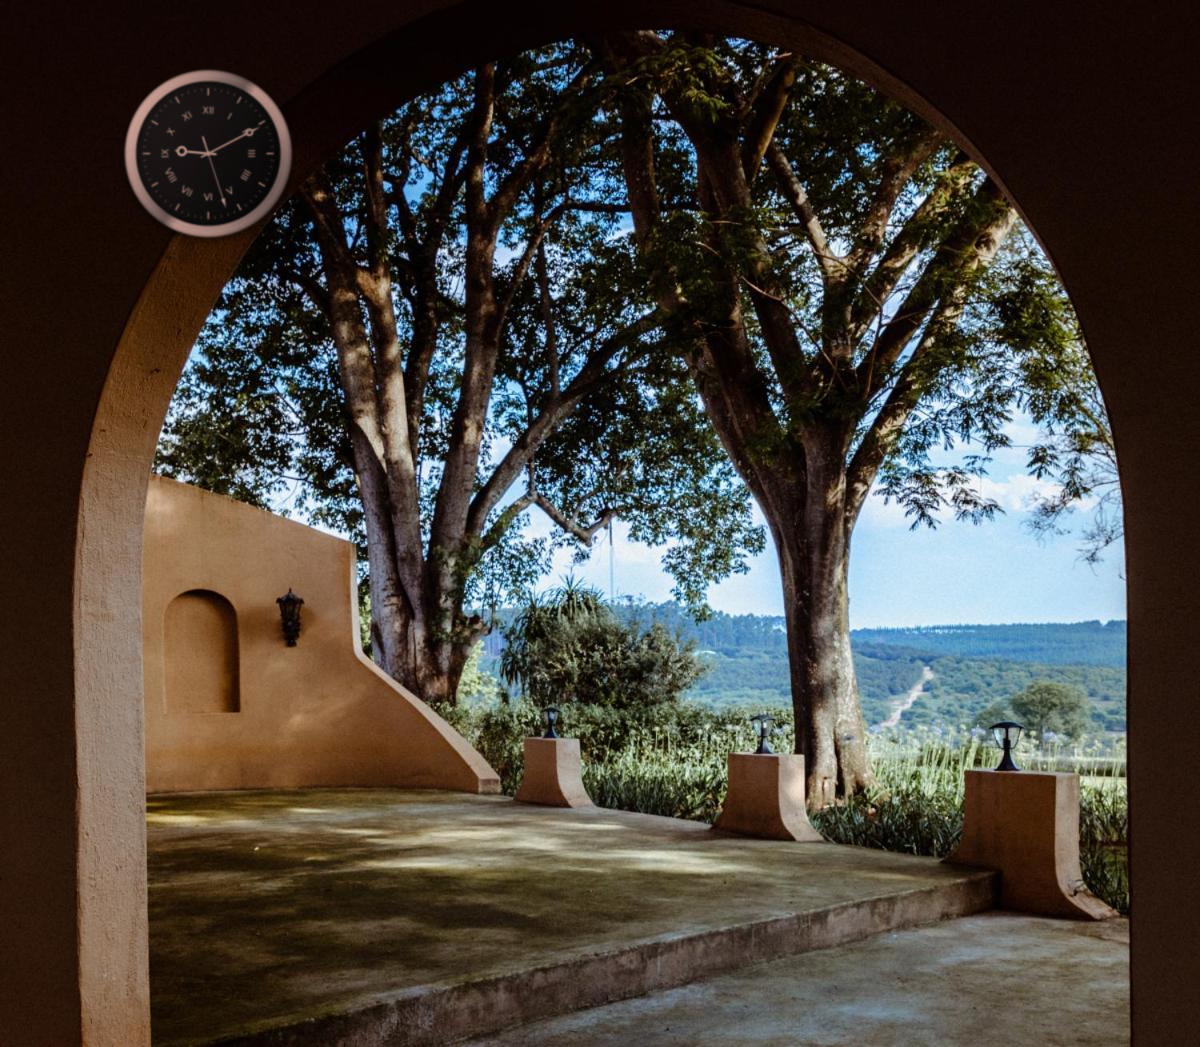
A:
9.10.27
